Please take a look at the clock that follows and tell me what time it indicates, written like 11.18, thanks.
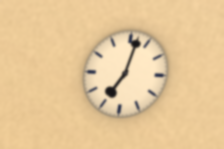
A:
7.02
